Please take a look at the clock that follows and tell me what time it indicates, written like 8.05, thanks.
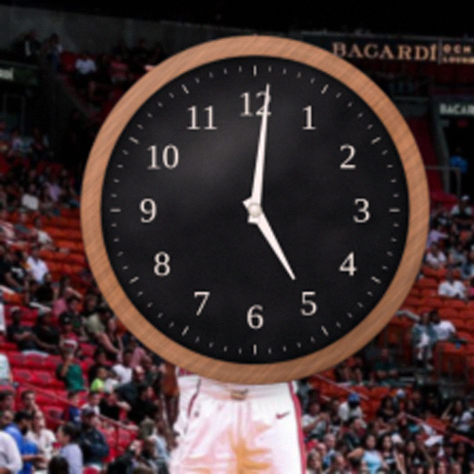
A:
5.01
